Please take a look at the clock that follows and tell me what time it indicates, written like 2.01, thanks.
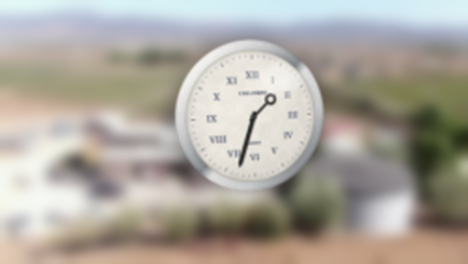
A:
1.33
